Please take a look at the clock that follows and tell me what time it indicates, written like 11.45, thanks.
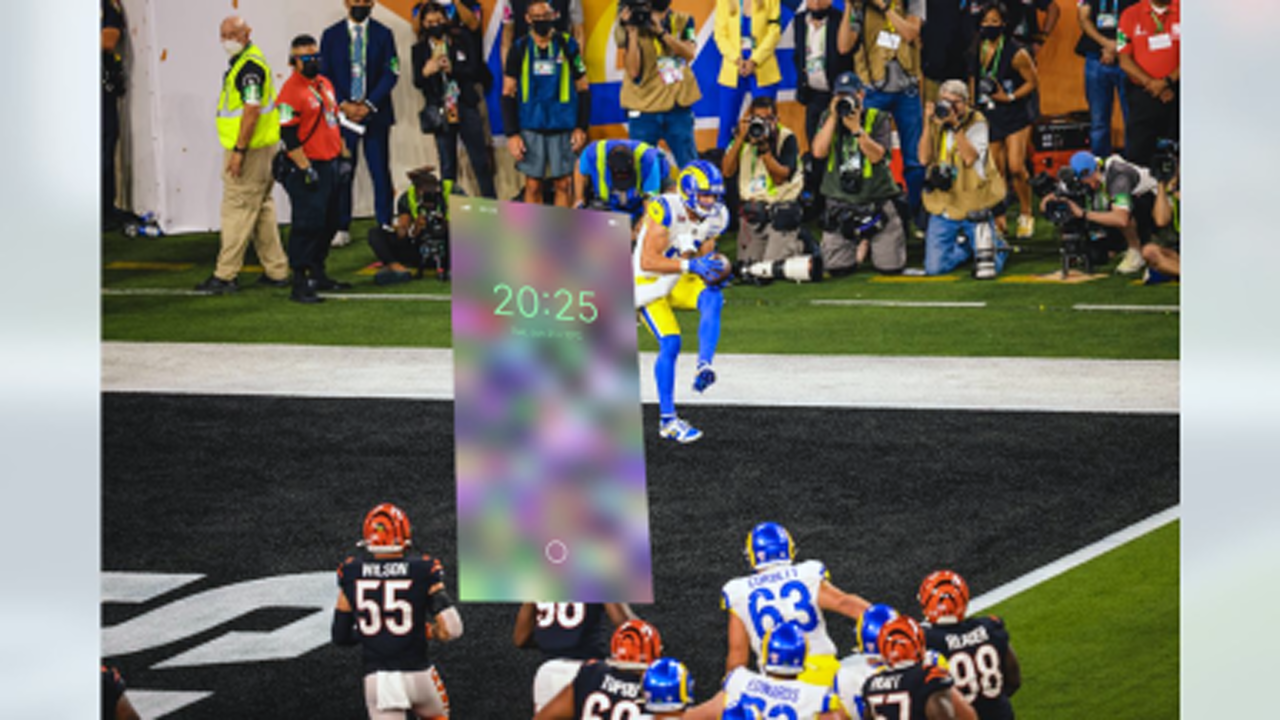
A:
20.25
